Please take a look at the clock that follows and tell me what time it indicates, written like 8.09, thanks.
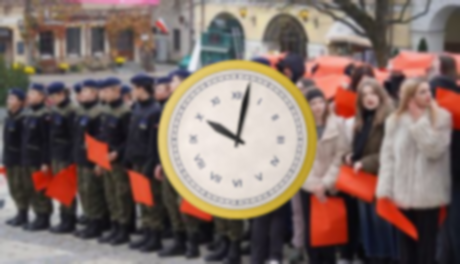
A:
10.02
